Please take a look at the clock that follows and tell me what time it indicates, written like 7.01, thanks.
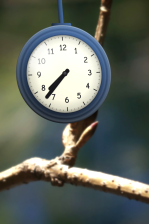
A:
7.37
